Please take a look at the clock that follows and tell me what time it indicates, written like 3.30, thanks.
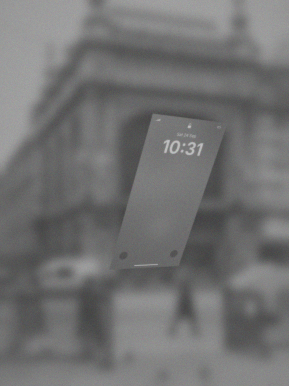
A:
10.31
